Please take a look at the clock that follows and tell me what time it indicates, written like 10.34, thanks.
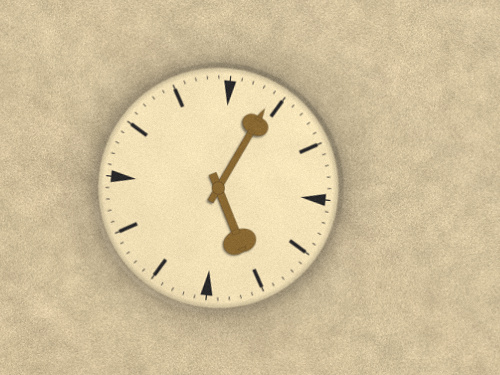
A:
5.04
